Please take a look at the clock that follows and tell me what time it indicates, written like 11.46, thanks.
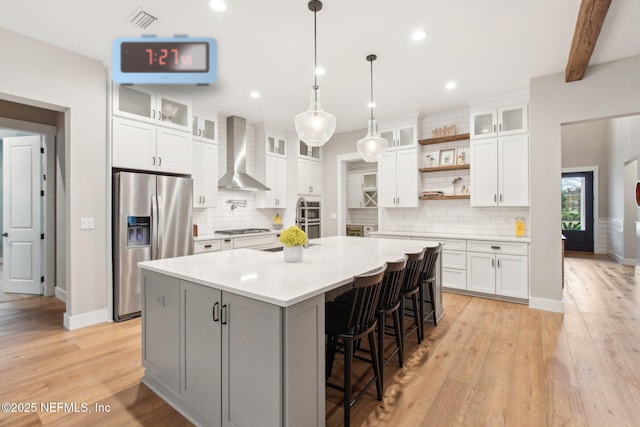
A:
7.27
